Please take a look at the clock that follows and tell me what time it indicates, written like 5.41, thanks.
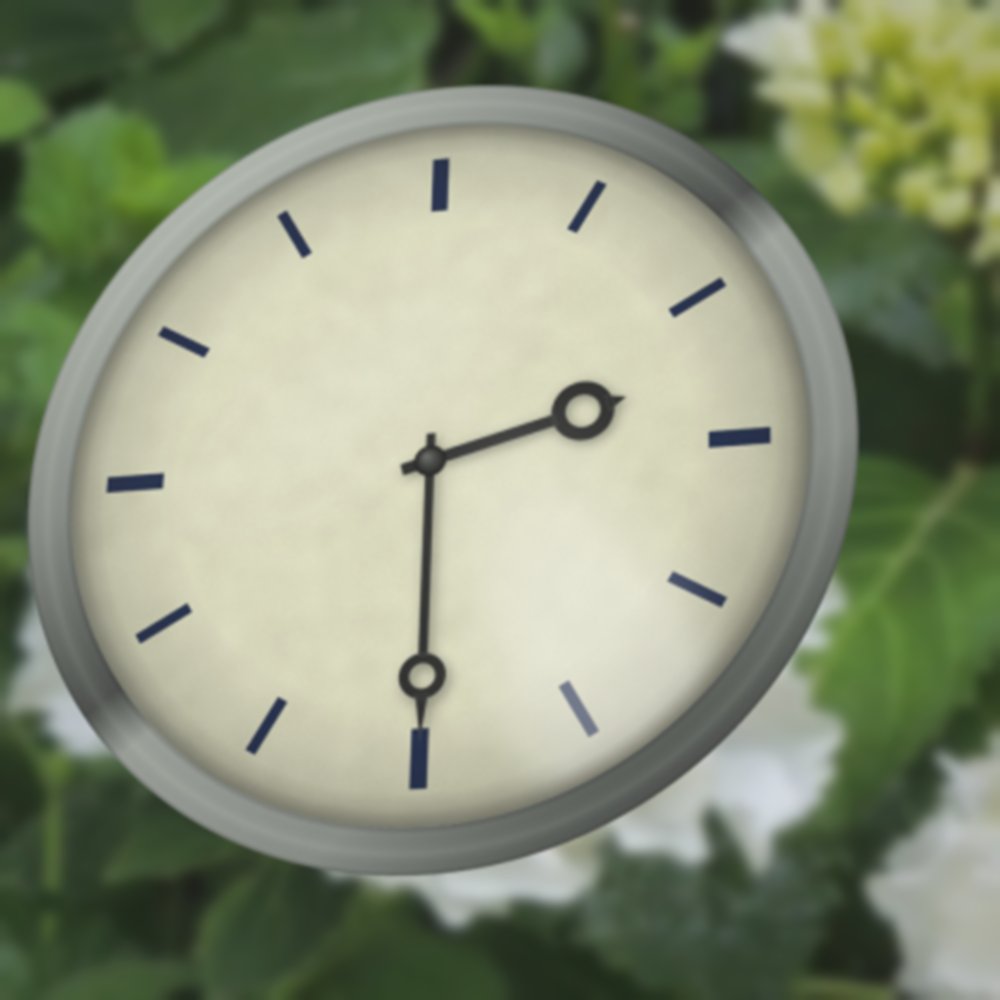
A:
2.30
